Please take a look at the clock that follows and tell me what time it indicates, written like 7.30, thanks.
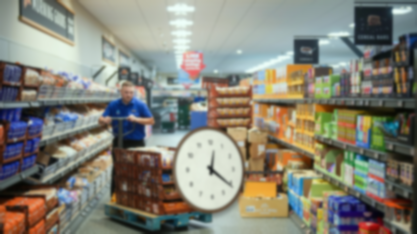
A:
12.21
